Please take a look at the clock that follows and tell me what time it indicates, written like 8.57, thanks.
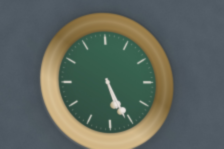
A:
5.26
